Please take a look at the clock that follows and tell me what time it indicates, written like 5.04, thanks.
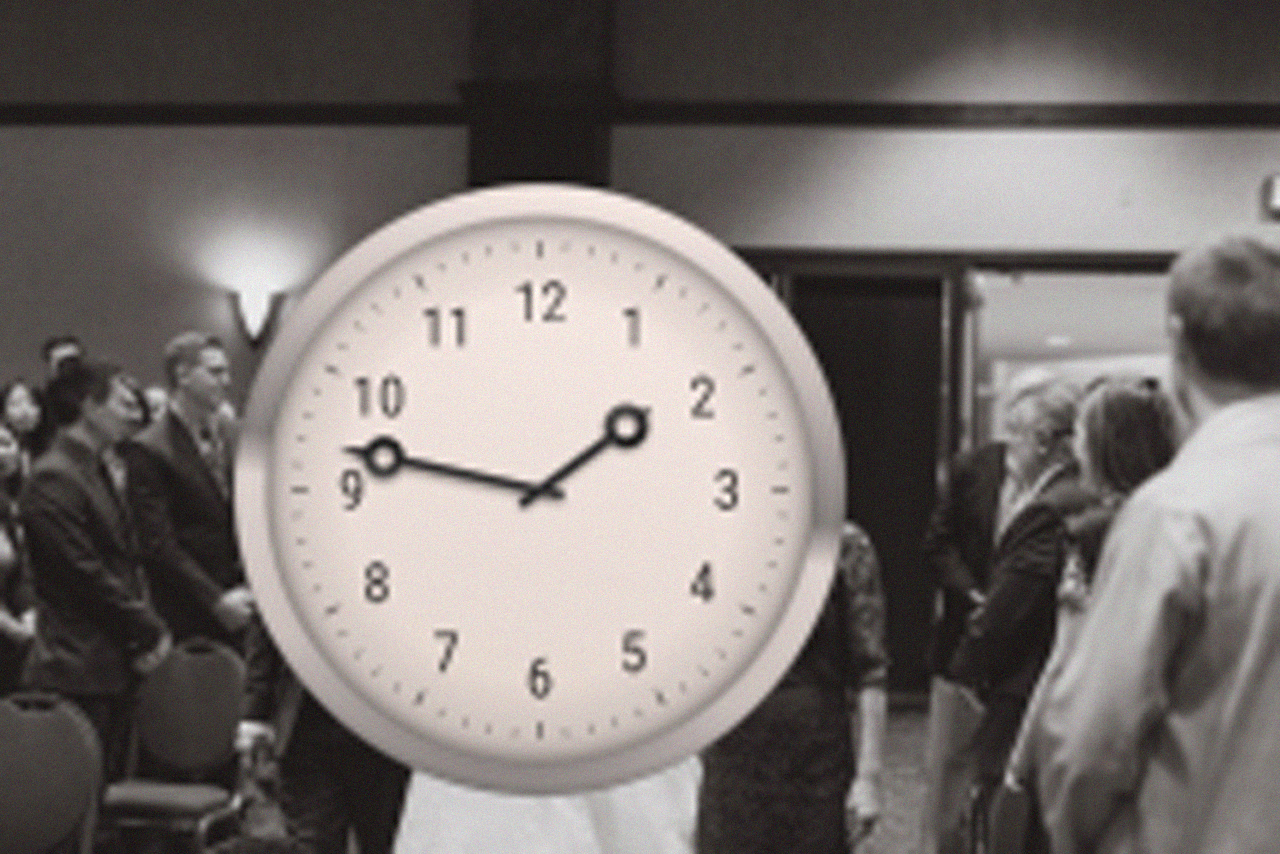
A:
1.47
